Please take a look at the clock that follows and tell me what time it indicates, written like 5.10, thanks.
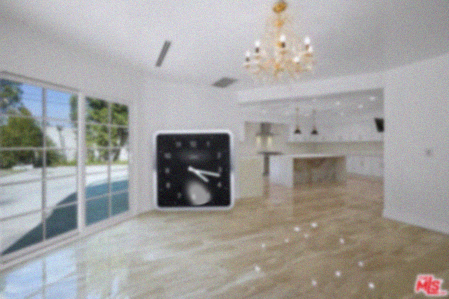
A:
4.17
